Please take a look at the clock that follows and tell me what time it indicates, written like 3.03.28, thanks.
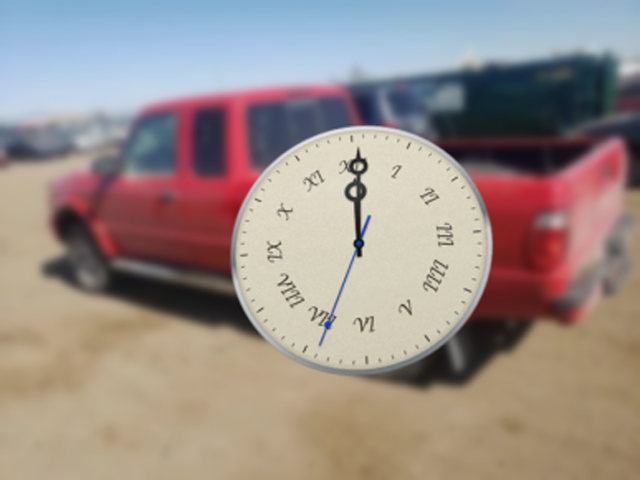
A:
12.00.34
